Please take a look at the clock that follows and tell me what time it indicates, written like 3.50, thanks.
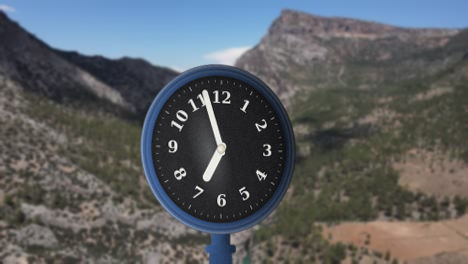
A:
6.57
